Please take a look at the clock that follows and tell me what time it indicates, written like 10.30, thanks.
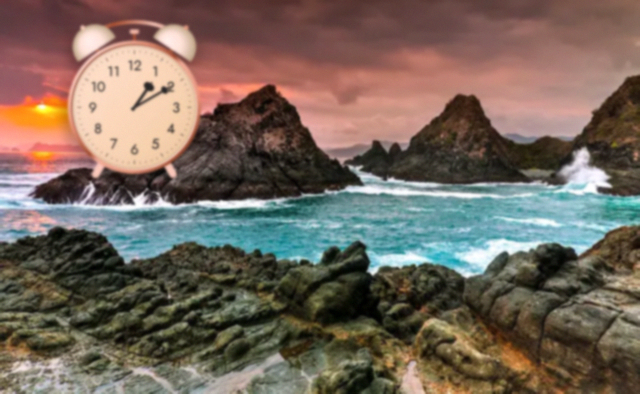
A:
1.10
